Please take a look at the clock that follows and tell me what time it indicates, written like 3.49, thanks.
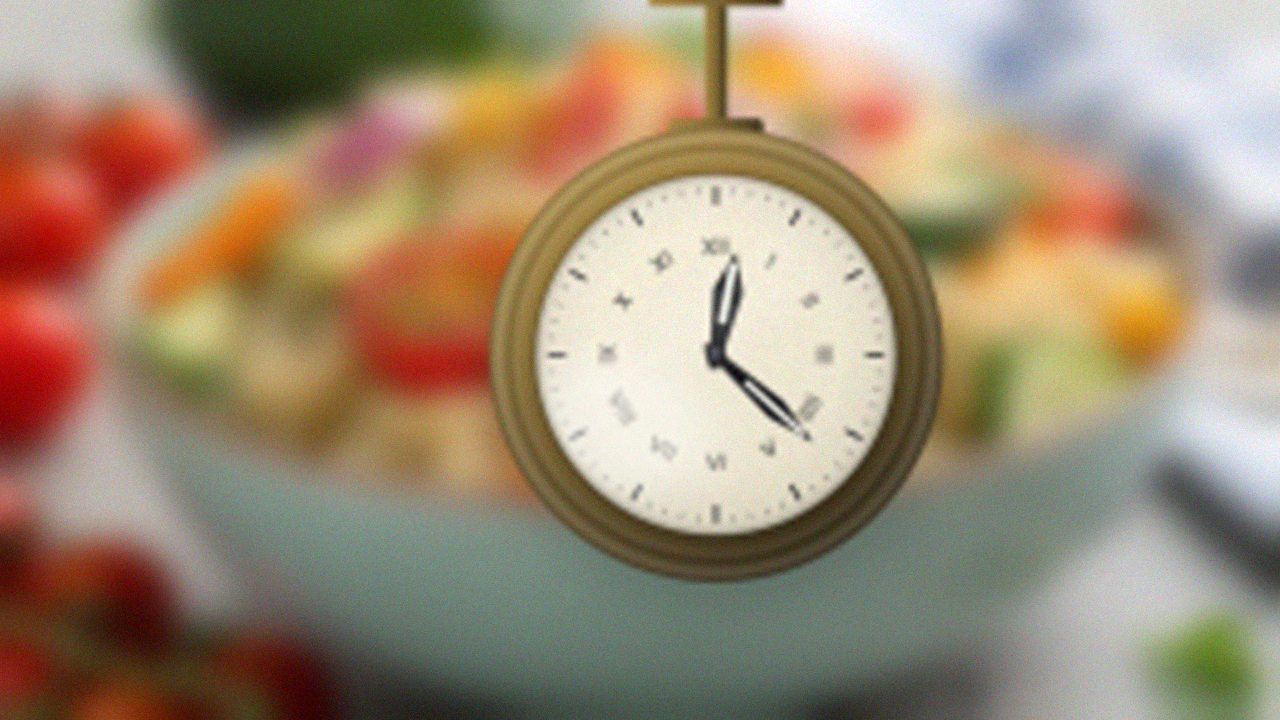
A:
12.22
